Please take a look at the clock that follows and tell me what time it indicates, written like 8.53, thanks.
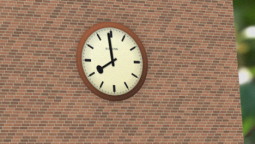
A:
7.59
